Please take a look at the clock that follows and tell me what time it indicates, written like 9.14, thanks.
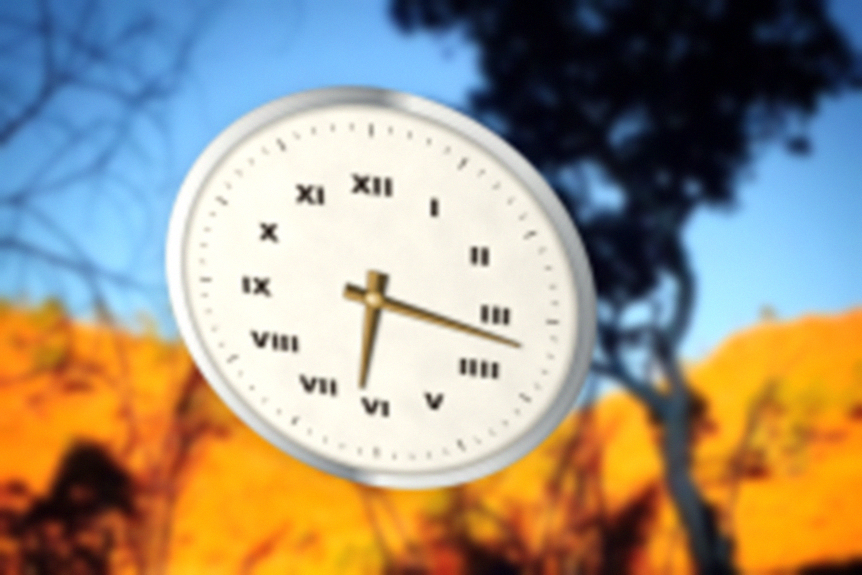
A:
6.17
